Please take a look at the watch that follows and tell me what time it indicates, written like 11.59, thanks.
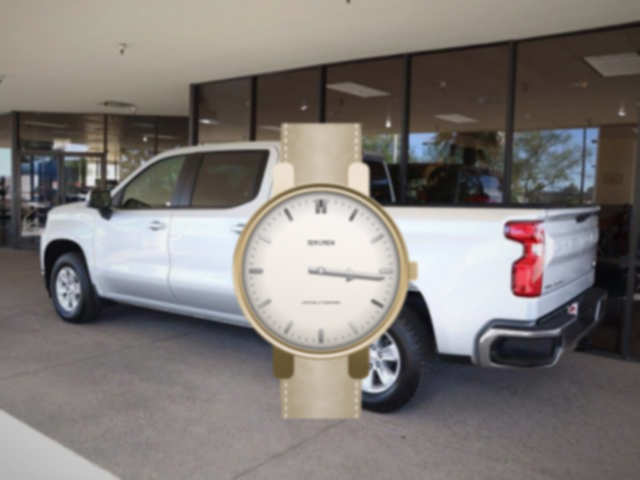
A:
3.16
